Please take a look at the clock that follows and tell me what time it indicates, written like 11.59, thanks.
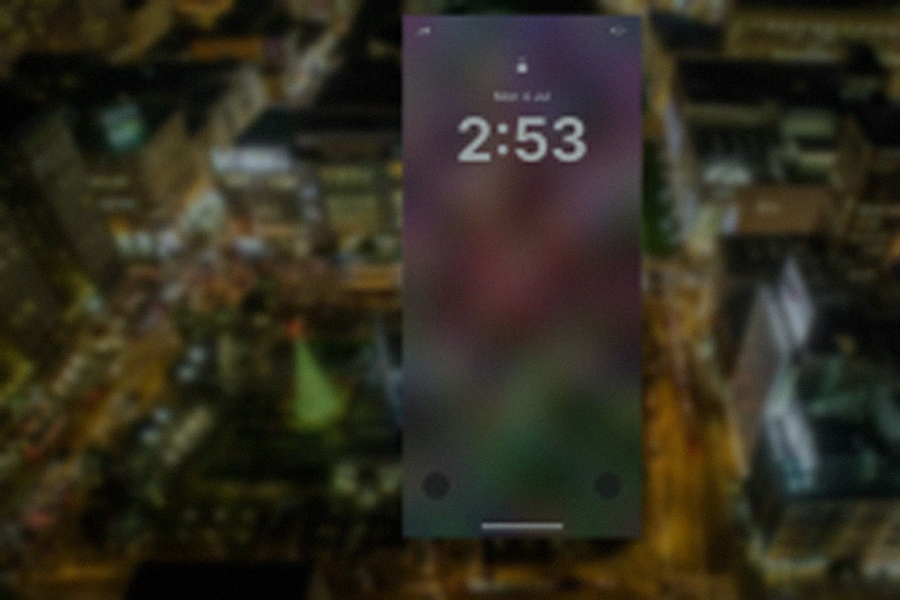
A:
2.53
